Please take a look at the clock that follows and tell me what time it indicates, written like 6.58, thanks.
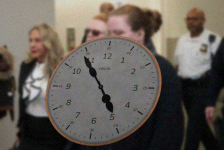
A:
4.54
